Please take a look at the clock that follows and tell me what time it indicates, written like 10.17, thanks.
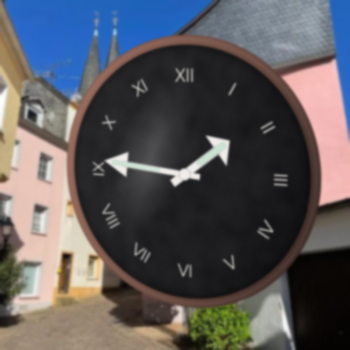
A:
1.46
